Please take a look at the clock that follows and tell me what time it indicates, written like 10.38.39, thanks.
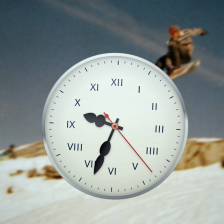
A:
9.33.23
